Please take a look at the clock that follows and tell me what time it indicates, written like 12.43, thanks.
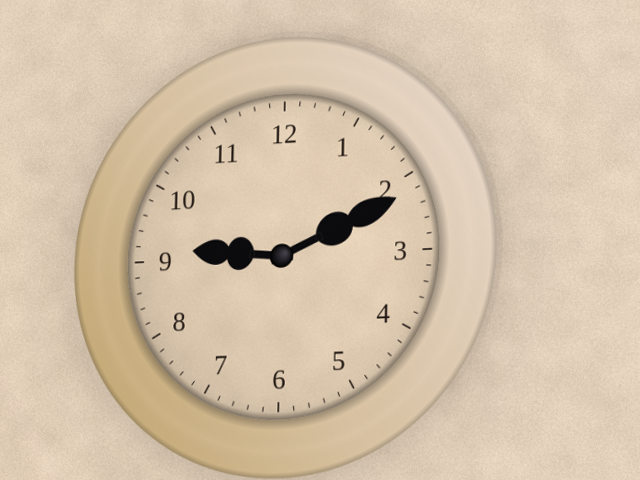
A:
9.11
